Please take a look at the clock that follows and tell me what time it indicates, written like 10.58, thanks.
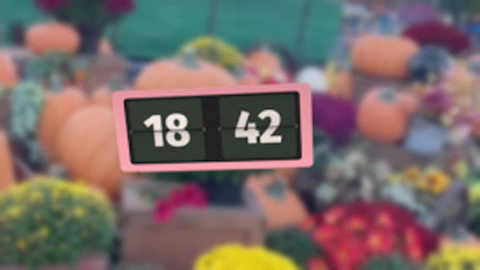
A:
18.42
